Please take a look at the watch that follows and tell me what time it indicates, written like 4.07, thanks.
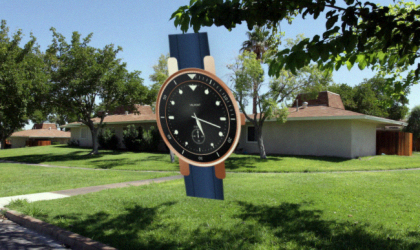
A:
5.18
